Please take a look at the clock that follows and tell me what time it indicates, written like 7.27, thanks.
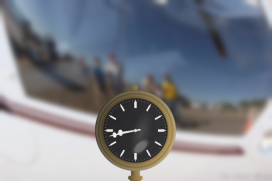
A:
8.43
